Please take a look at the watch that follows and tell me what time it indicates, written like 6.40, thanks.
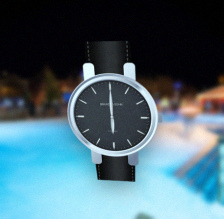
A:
6.00
